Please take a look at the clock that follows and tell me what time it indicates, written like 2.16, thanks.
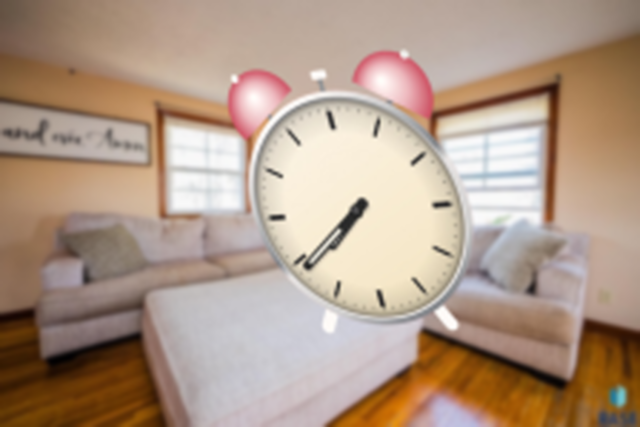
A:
7.39
